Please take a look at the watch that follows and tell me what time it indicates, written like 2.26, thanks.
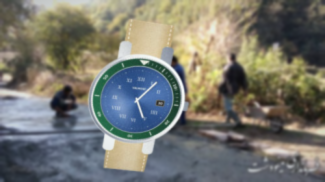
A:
5.06
